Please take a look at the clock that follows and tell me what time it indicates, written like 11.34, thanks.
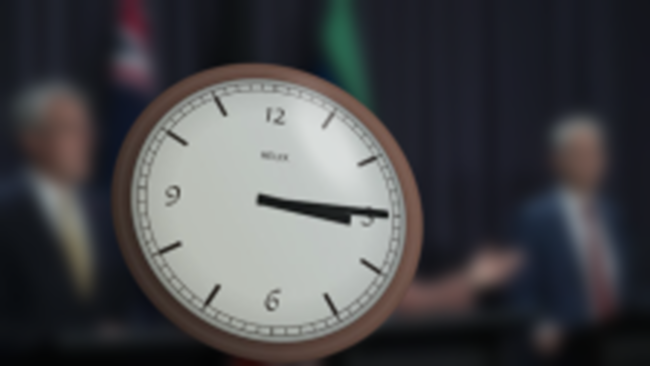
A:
3.15
